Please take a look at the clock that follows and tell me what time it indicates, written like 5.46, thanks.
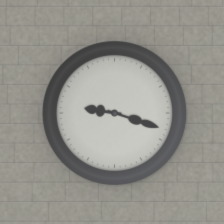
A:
9.18
